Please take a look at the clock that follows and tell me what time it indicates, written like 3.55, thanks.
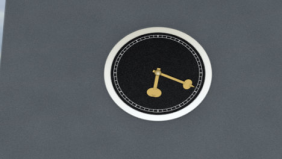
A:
6.19
